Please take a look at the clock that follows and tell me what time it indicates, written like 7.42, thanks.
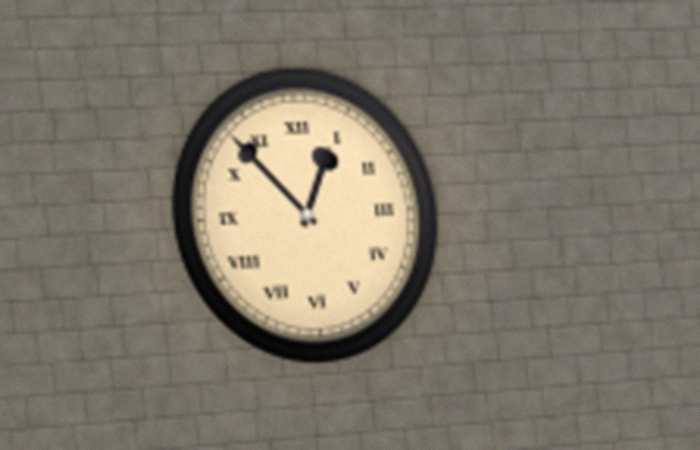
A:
12.53
